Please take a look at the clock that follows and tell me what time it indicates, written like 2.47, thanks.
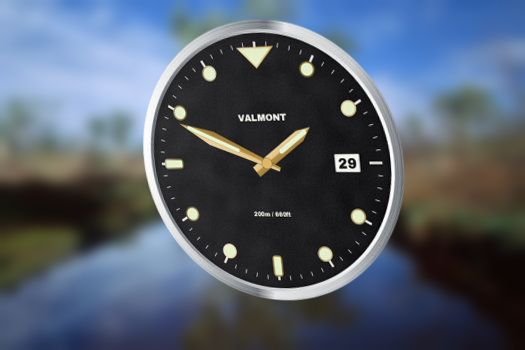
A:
1.49
